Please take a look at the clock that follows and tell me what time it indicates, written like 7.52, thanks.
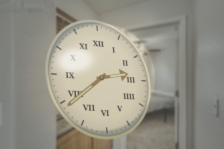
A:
2.39
